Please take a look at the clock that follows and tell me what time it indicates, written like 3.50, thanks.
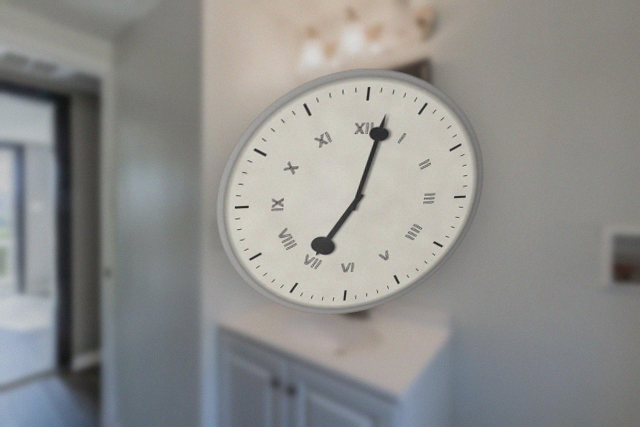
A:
7.02
